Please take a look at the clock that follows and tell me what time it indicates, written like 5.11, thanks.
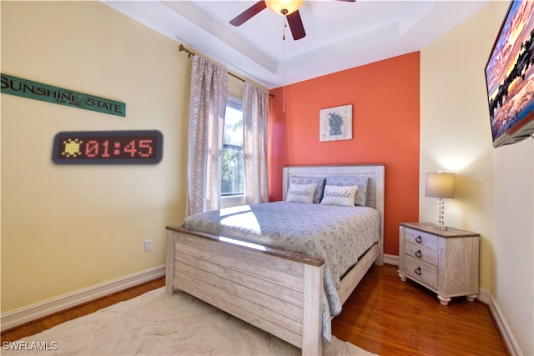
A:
1.45
